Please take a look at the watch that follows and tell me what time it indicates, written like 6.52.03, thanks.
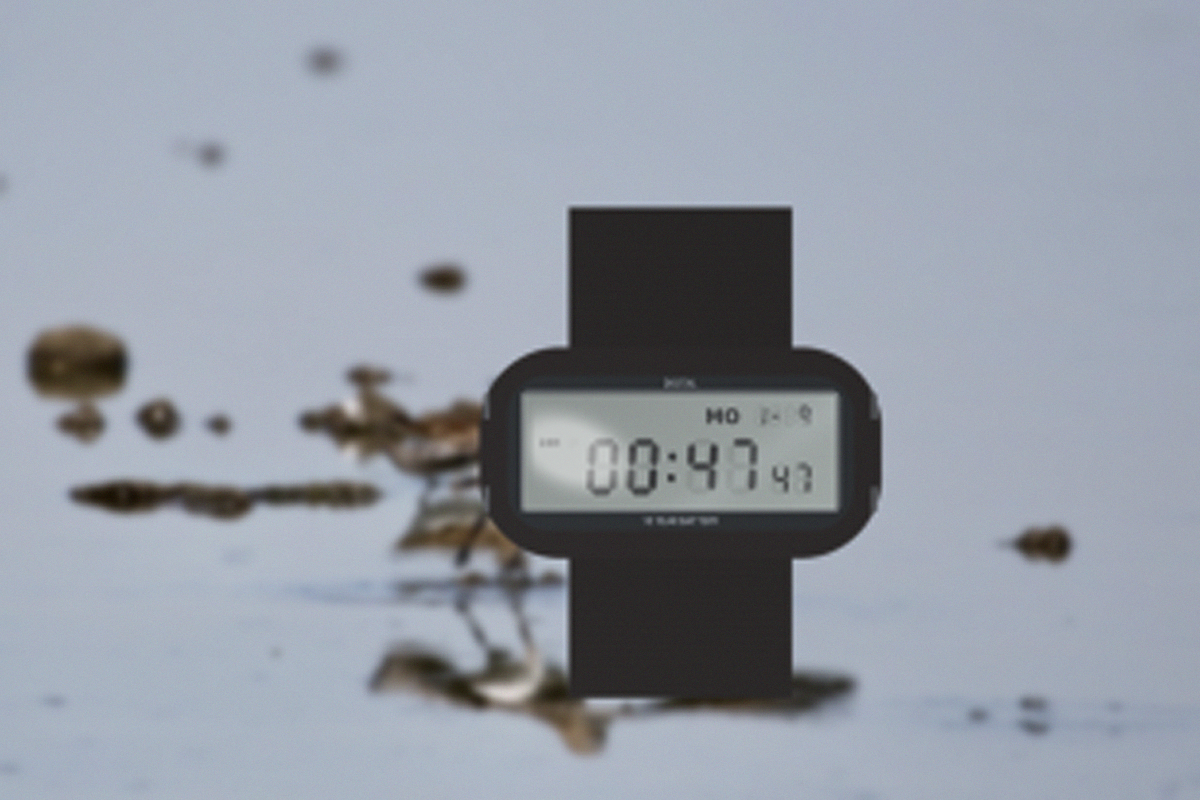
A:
0.47.47
